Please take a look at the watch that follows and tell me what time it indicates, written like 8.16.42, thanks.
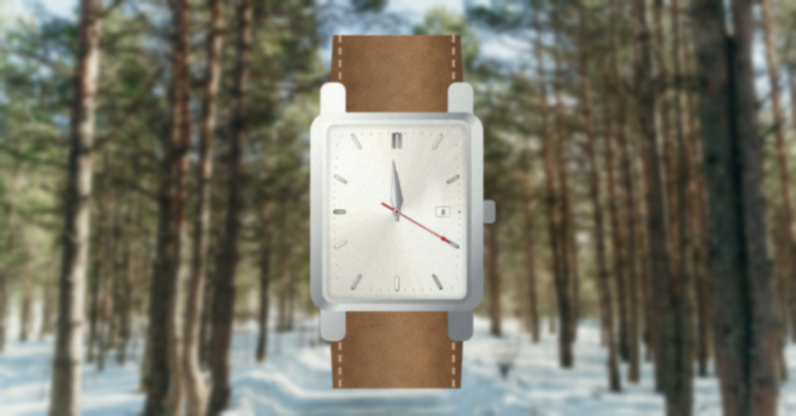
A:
11.59.20
